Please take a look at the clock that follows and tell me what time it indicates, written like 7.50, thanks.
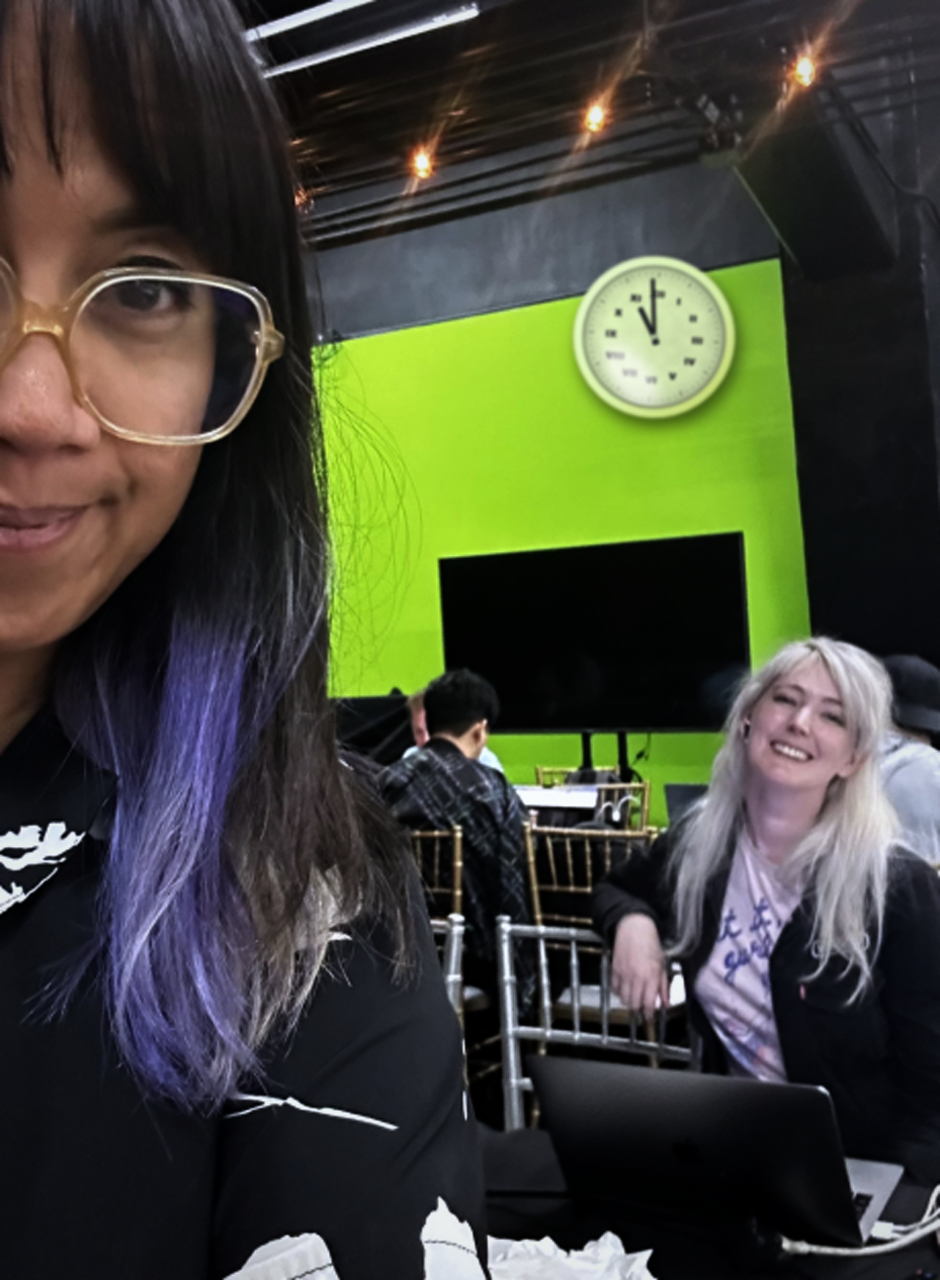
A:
10.59
